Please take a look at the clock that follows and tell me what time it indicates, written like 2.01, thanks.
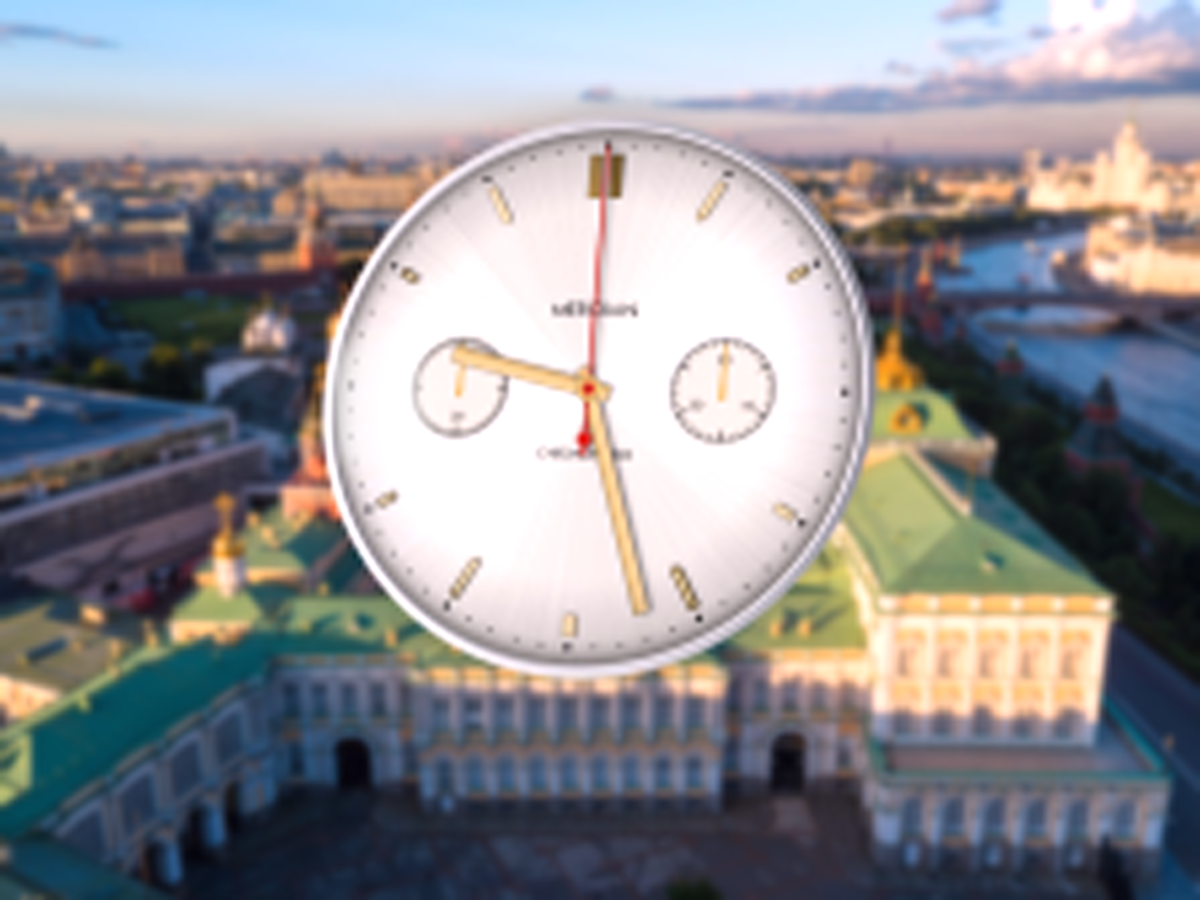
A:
9.27
